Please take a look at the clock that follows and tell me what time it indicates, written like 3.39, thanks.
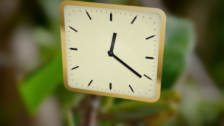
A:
12.21
